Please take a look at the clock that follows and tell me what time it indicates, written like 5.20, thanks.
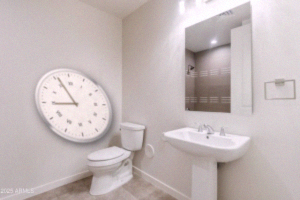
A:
8.56
